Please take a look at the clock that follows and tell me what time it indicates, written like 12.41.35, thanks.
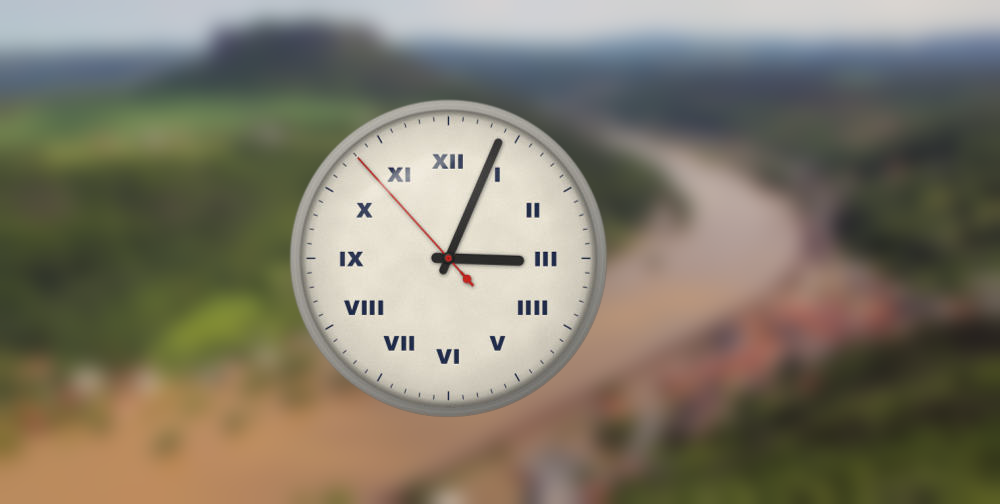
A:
3.03.53
